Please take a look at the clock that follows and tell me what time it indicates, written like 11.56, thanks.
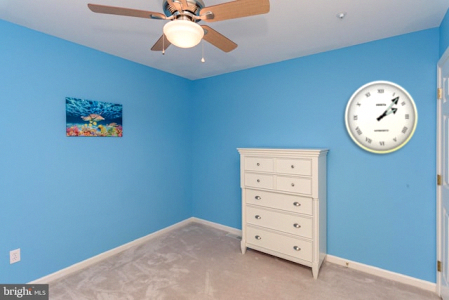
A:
2.07
